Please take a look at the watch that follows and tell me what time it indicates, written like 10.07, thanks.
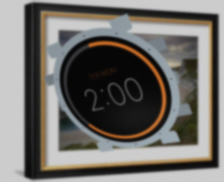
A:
2.00
